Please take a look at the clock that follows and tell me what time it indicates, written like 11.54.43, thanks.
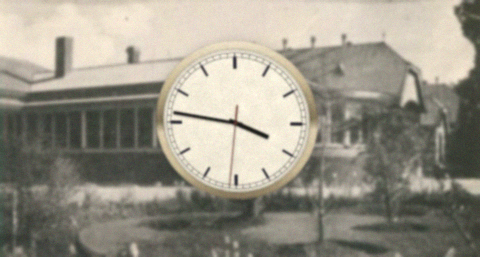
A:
3.46.31
